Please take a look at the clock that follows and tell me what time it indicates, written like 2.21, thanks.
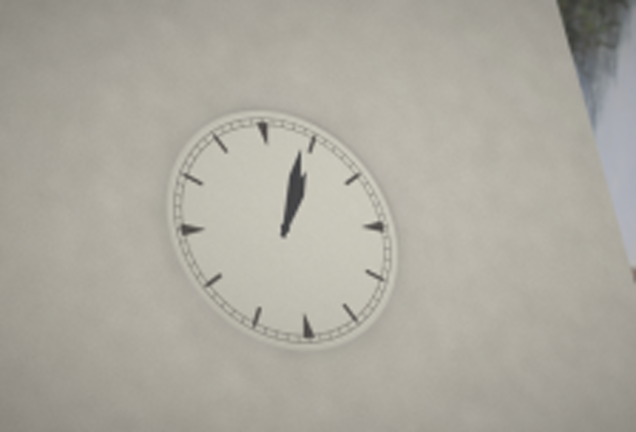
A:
1.04
